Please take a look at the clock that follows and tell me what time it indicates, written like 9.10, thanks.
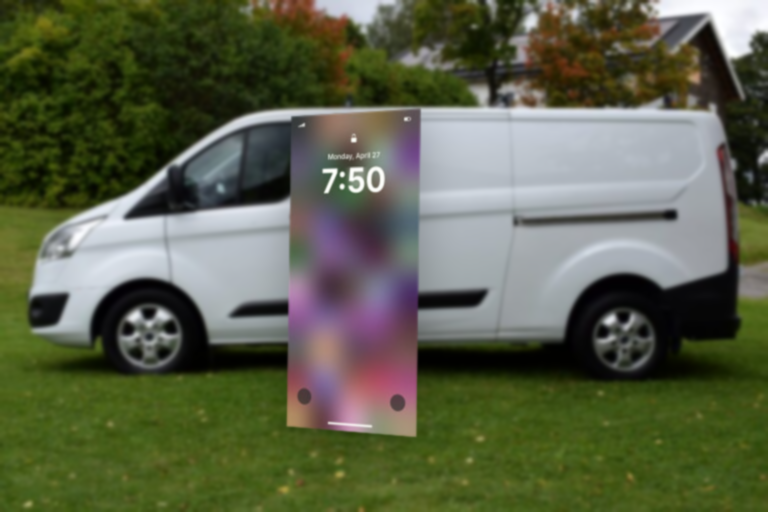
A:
7.50
